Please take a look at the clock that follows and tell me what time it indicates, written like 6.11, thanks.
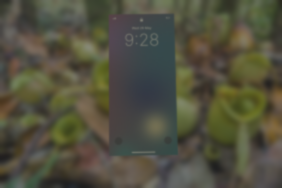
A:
9.28
